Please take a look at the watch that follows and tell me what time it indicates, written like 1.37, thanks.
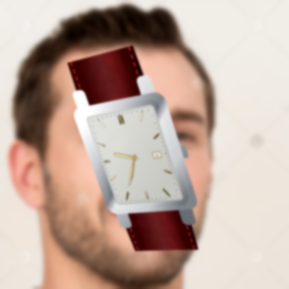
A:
9.35
